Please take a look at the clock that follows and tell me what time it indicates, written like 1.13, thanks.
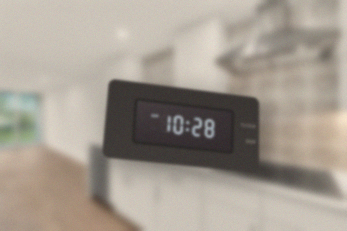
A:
10.28
